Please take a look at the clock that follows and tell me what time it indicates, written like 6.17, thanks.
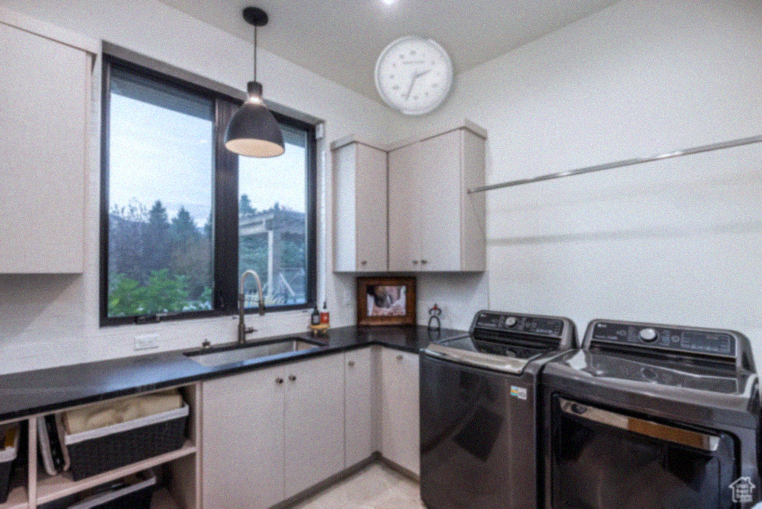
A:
2.34
